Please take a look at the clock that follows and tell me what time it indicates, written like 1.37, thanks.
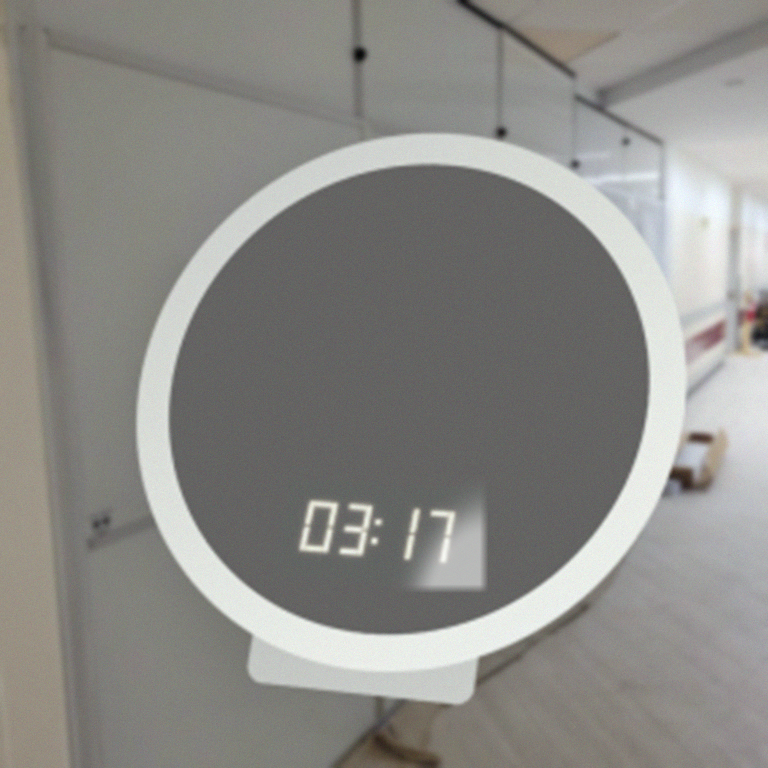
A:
3.17
